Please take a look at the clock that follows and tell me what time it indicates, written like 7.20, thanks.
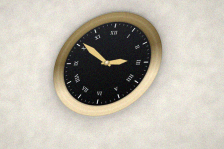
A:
2.51
